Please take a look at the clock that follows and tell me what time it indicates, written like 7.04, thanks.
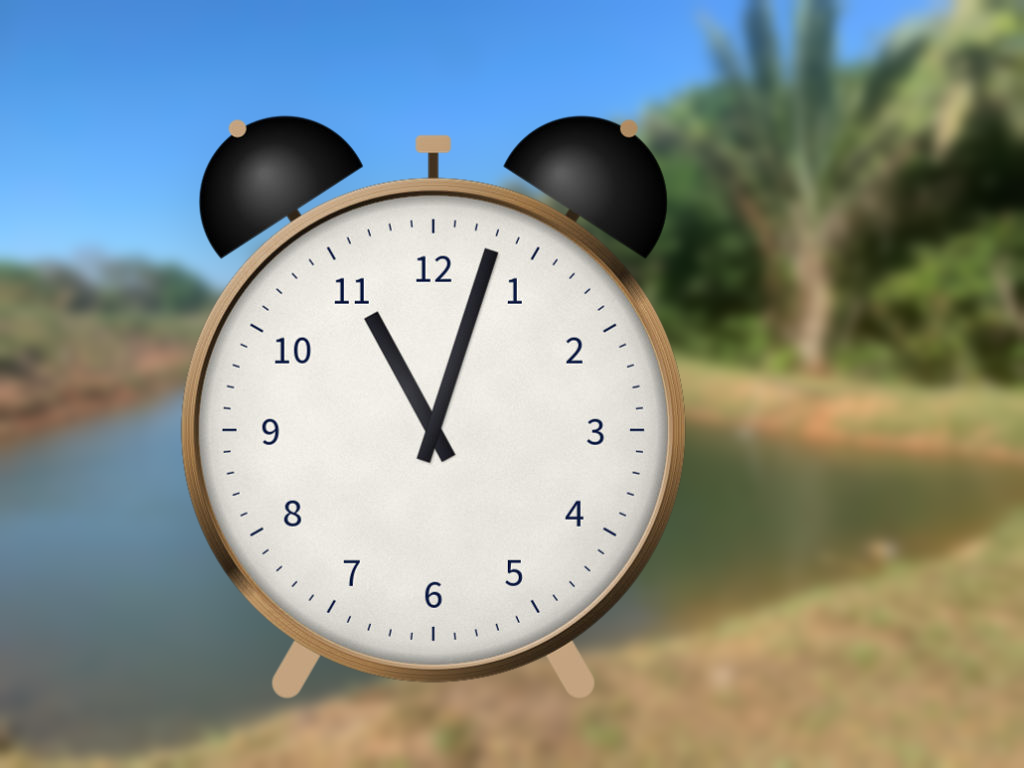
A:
11.03
